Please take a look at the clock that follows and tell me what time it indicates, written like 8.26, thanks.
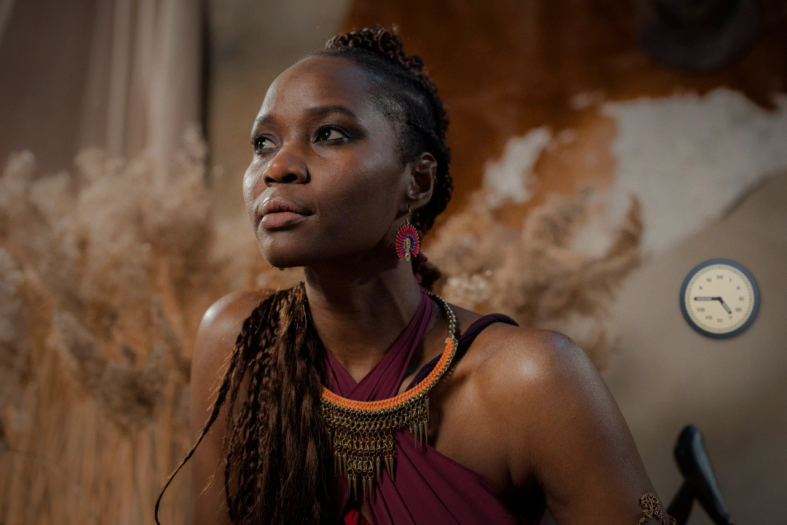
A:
4.45
